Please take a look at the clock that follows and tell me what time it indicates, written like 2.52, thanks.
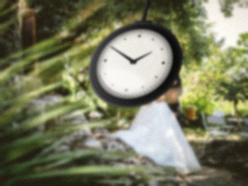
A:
1.50
